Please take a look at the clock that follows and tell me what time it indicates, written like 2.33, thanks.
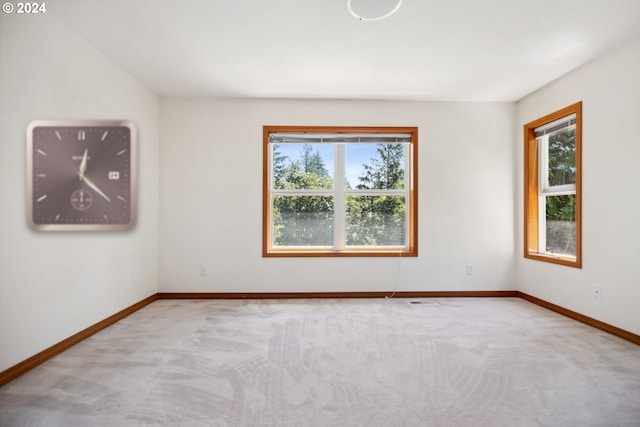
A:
12.22
